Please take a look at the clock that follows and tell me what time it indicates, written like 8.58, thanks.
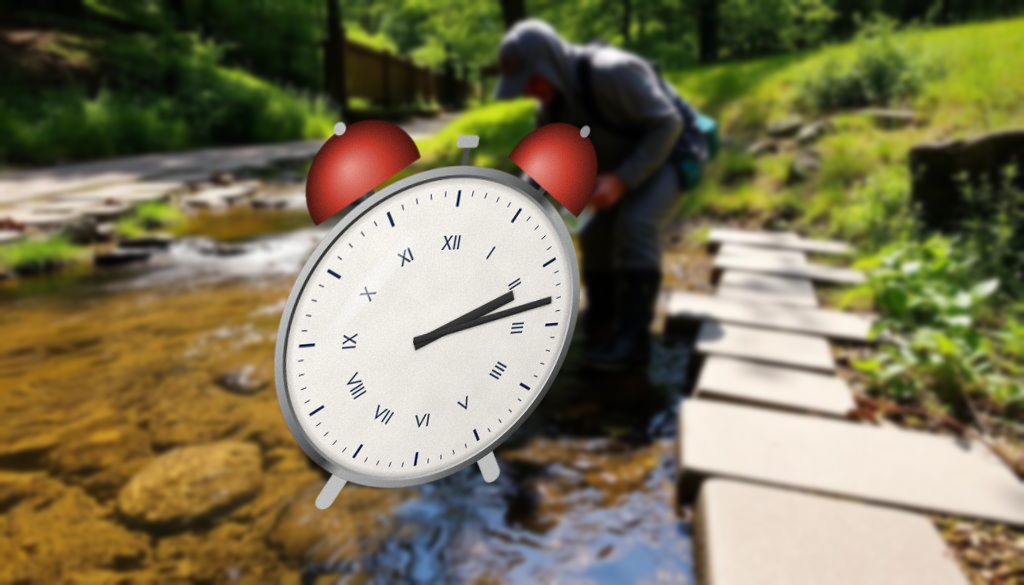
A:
2.13
